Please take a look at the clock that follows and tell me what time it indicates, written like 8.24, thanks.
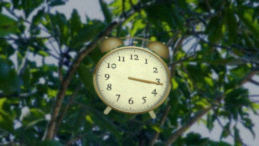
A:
3.16
